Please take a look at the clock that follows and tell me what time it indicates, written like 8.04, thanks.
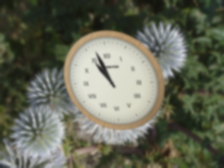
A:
10.57
